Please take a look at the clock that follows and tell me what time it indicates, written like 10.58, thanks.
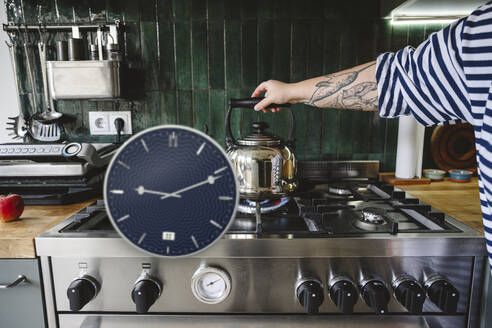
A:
9.11
